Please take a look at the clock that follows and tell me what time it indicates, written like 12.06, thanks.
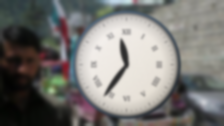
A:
11.36
